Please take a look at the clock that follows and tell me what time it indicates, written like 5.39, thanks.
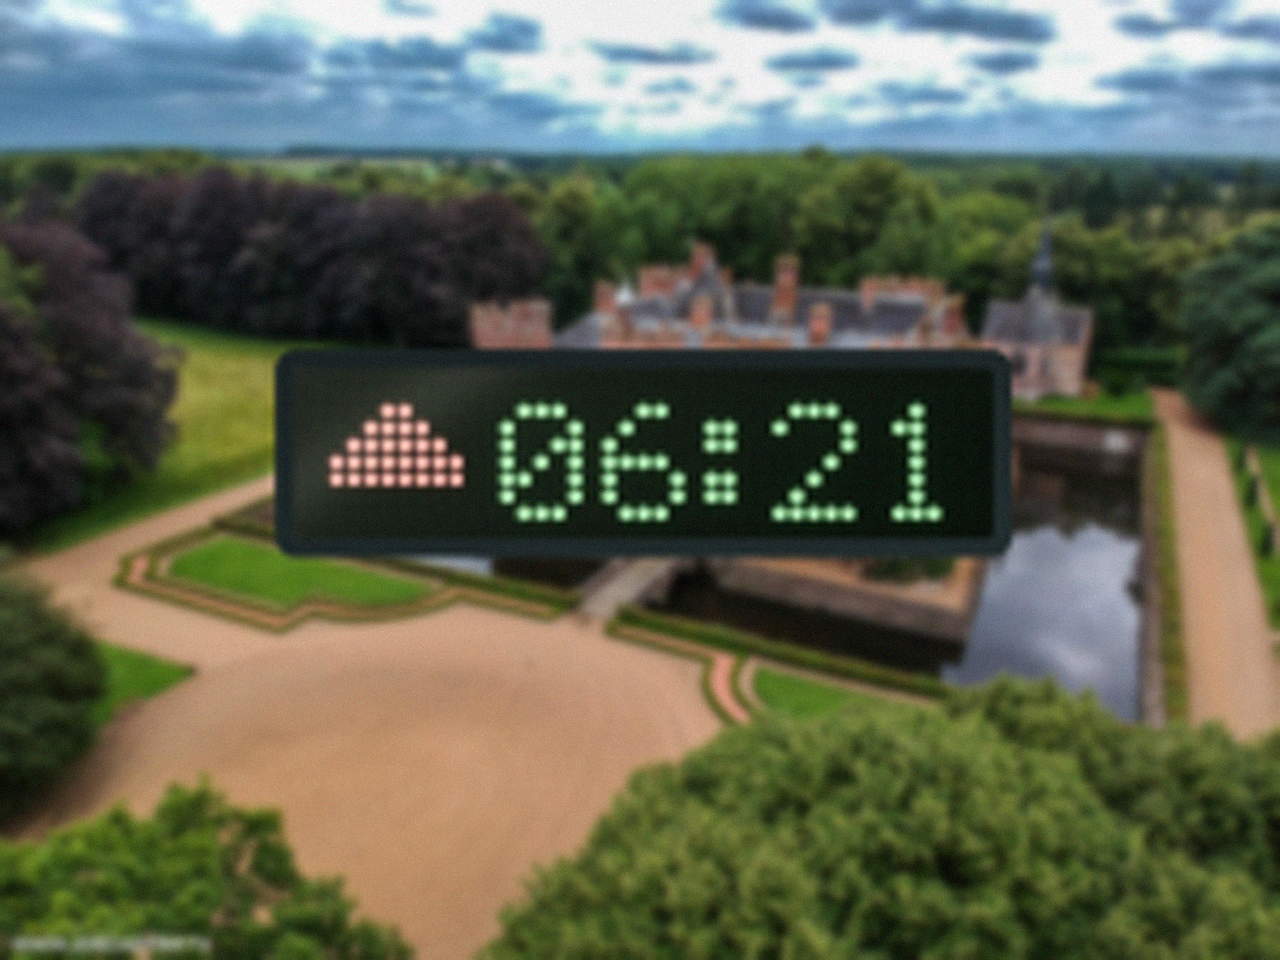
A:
6.21
